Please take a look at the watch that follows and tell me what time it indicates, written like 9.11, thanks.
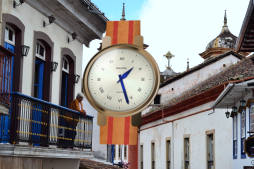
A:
1.27
